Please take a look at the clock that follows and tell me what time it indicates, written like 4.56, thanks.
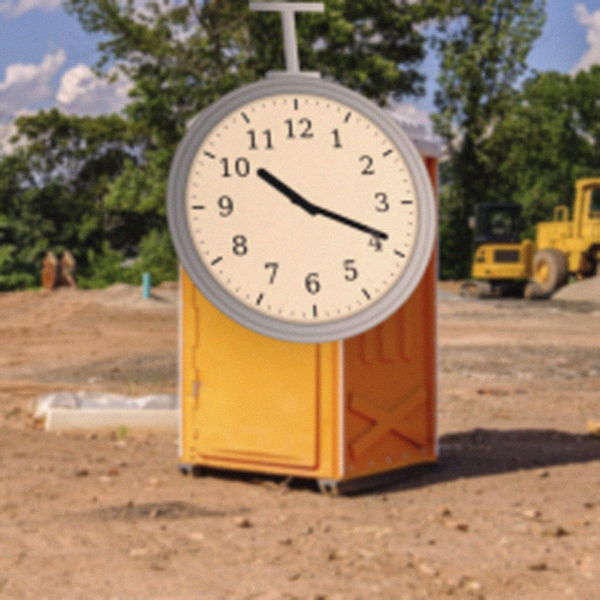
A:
10.19
